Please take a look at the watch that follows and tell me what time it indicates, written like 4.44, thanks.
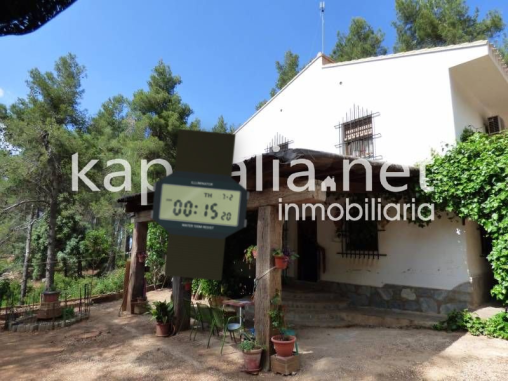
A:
0.15
